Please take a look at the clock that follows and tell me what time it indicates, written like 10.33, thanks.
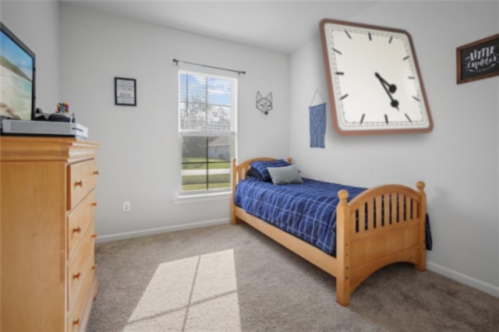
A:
4.26
